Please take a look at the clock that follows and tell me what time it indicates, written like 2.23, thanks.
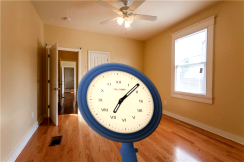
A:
7.08
